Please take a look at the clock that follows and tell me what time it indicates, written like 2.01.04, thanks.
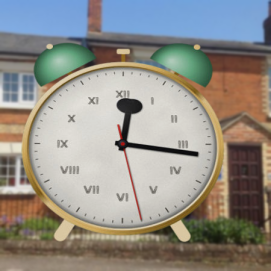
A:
12.16.28
